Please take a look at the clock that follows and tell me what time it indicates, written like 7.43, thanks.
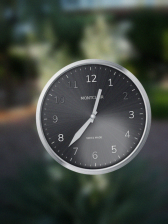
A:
12.37
